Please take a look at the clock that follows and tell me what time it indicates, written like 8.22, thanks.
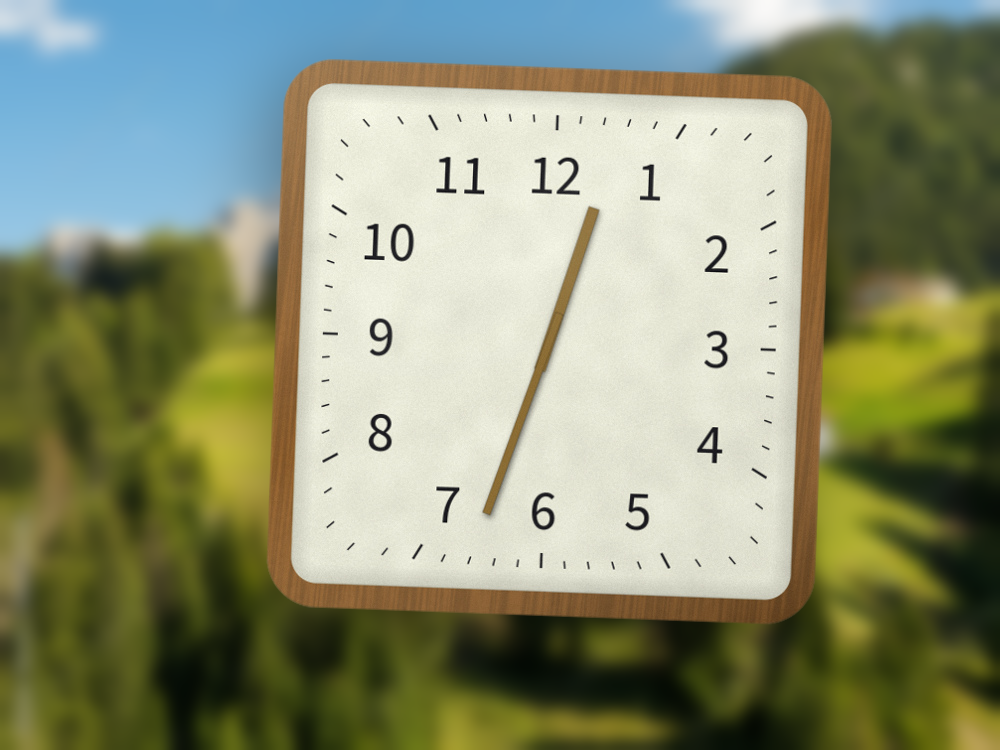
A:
12.33
